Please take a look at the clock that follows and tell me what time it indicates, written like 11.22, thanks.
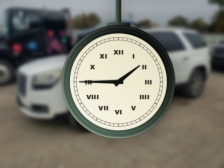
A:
1.45
